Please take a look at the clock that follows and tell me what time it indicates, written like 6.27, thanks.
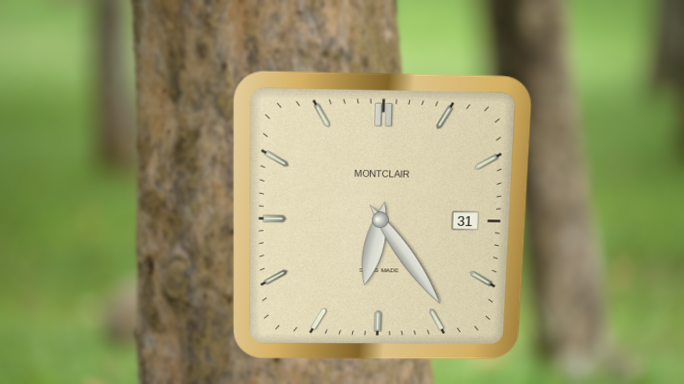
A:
6.24
